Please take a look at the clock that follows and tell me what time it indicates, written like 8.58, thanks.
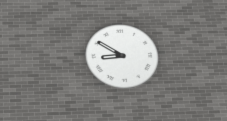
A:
8.51
